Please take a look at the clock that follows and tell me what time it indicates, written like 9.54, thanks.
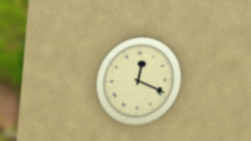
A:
12.19
